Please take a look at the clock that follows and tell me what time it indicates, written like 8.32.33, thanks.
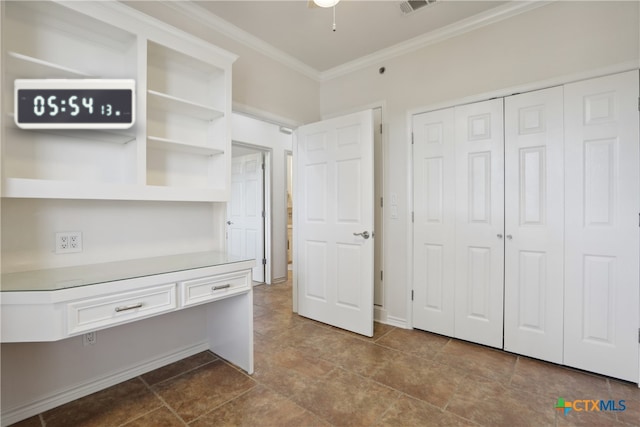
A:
5.54.13
